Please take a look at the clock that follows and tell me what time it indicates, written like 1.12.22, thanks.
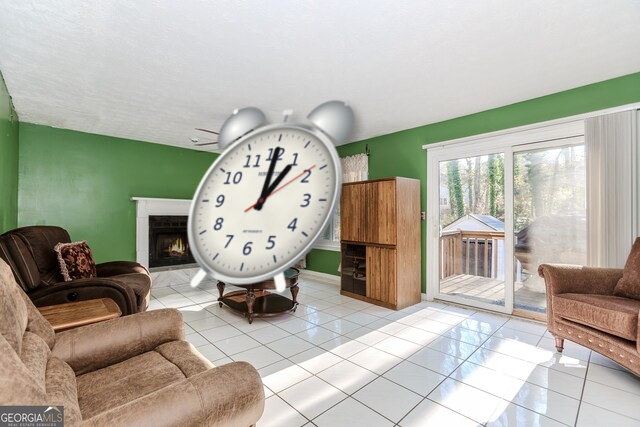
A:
1.00.09
